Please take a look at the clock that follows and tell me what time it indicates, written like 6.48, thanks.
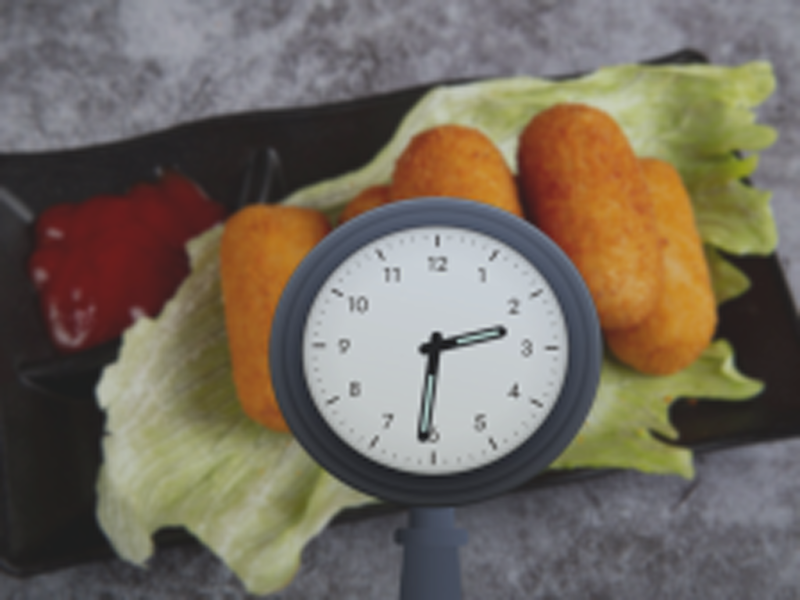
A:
2.31
